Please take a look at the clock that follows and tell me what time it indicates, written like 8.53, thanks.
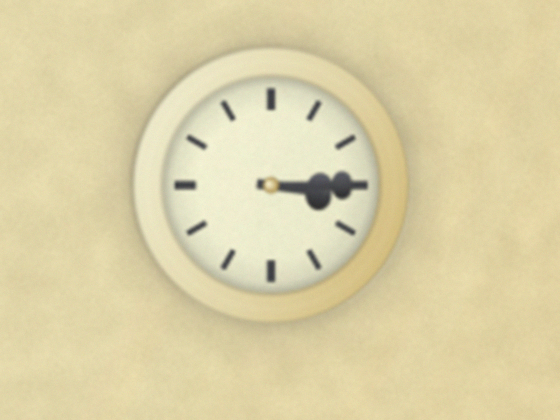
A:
3.15
